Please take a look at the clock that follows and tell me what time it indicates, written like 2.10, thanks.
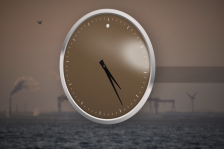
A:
4.24
